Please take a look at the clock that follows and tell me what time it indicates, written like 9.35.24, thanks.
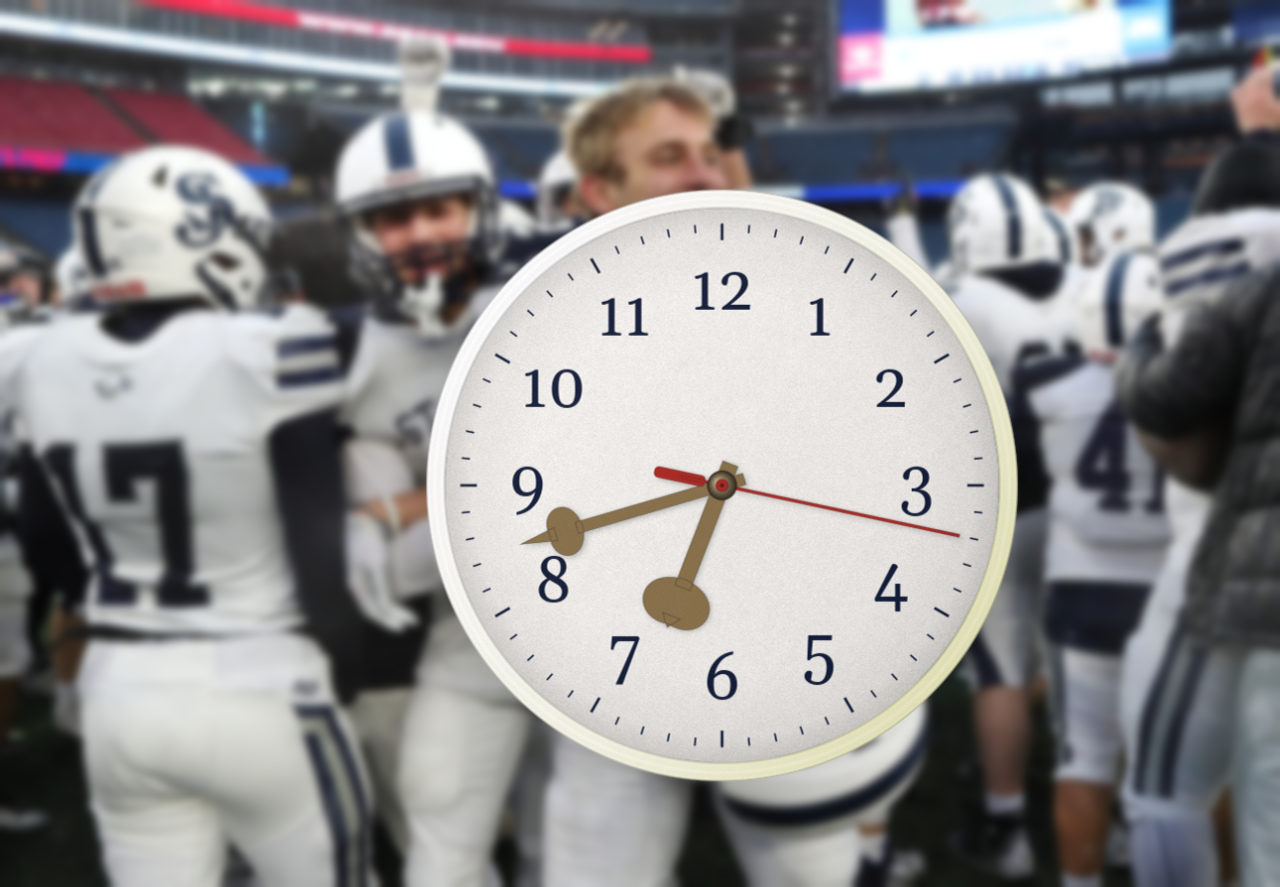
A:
6.42.17
